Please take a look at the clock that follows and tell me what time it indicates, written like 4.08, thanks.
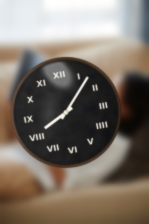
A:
8.07
